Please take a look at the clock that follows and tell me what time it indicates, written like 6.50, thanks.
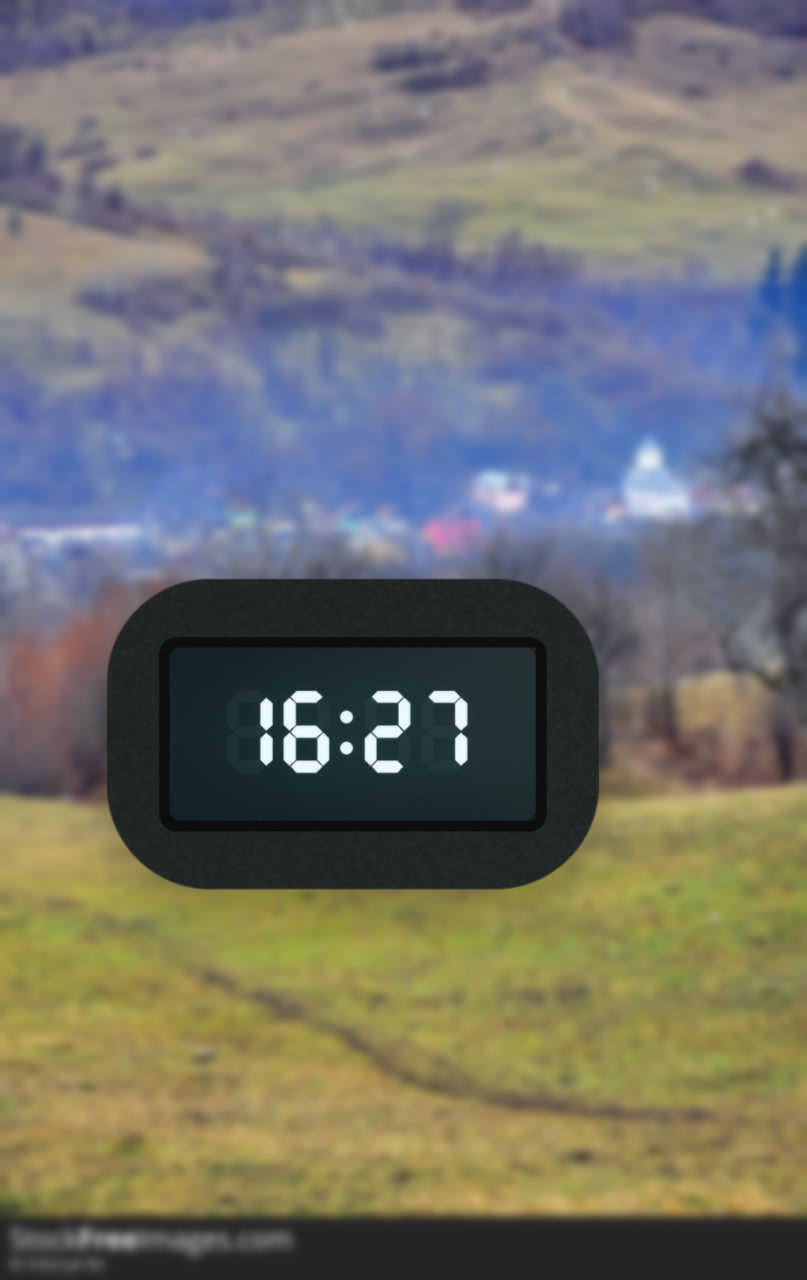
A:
16.27
